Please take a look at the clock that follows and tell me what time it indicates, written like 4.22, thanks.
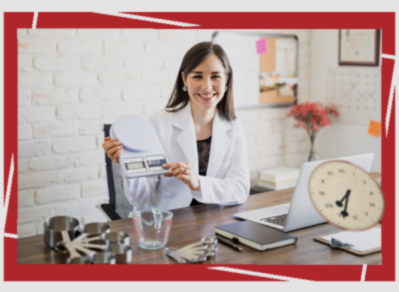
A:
7.34
